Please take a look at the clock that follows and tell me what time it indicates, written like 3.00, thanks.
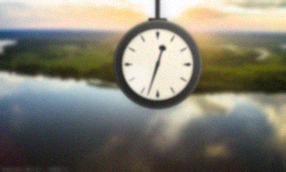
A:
12.33
